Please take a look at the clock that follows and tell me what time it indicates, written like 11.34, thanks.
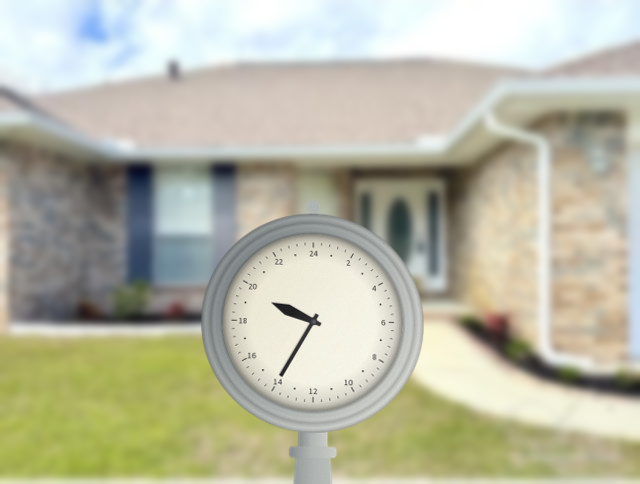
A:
19.35
